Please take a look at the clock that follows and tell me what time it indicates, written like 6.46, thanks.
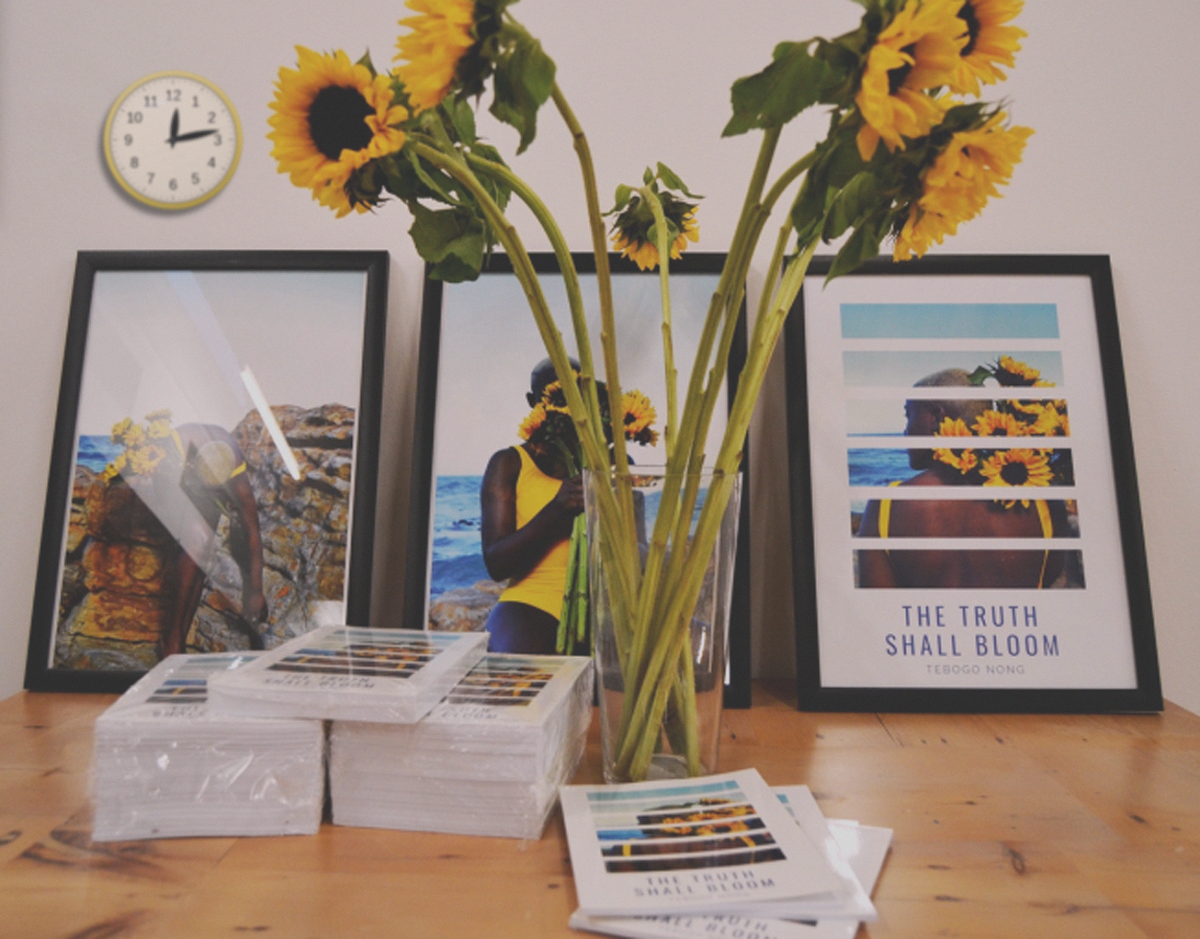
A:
12.13
